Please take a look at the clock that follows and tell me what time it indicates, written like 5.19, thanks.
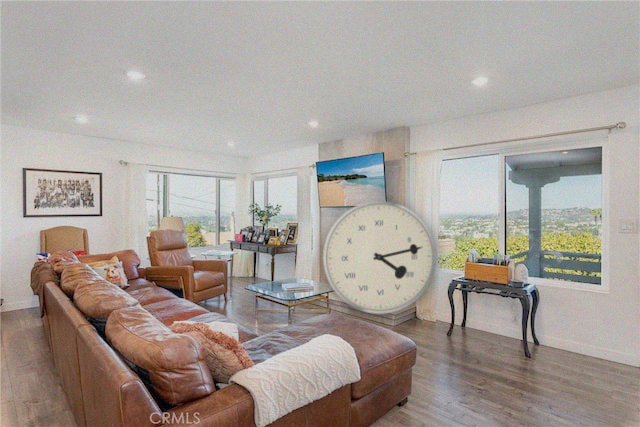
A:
4.13
